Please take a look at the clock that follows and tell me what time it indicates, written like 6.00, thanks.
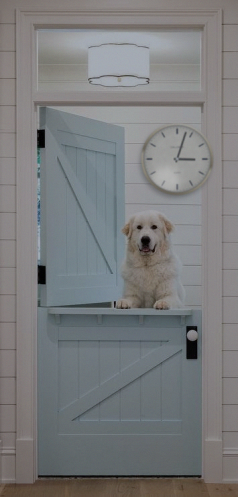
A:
3.03
